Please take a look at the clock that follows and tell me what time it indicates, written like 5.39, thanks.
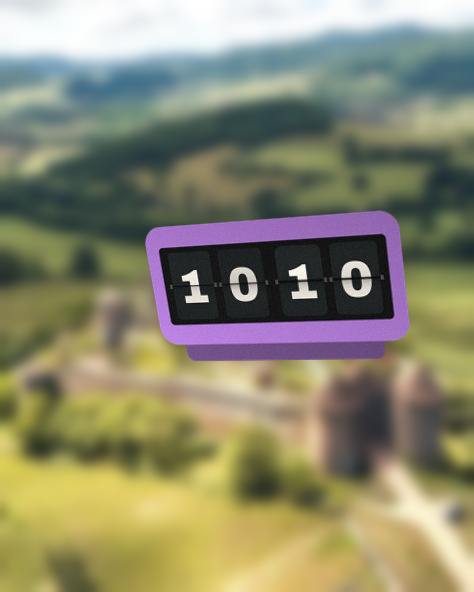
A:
10.10
